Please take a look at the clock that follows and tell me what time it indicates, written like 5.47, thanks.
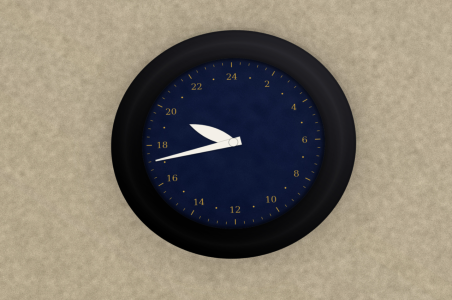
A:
19.43
